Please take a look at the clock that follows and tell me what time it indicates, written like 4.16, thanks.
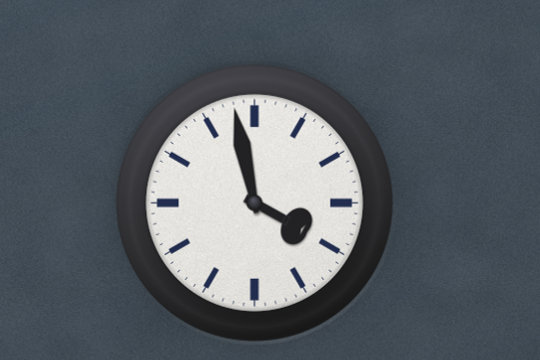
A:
3.58
